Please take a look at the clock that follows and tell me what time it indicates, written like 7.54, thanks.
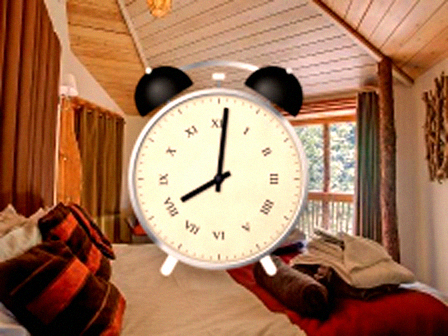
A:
8.01
